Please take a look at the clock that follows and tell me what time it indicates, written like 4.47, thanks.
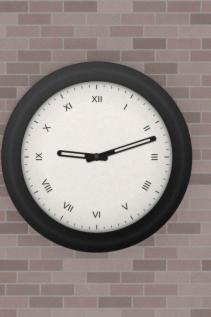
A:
9.12
